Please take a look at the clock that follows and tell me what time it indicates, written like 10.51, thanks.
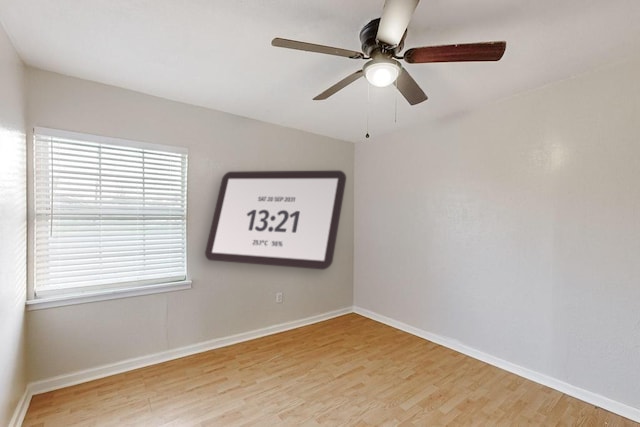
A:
13.21
